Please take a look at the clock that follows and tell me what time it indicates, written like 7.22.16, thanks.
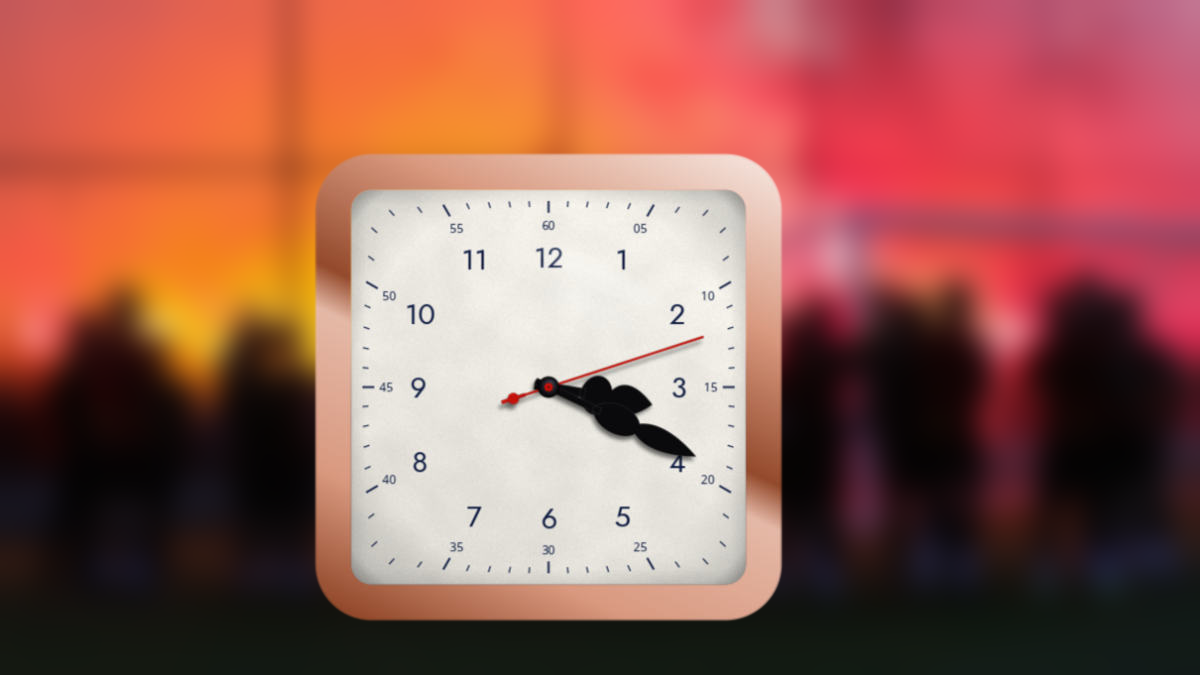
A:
3.19.12
